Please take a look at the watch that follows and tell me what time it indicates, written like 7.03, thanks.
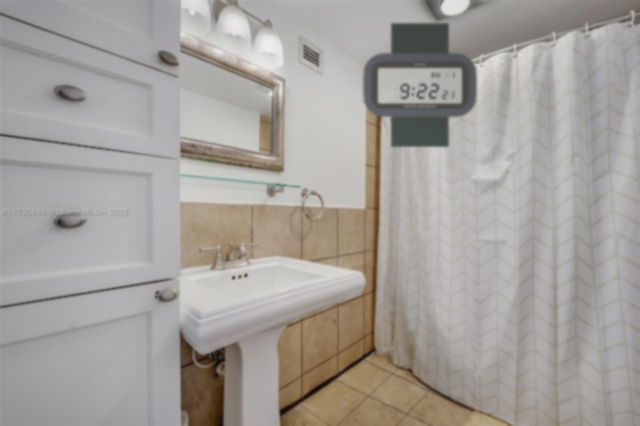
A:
9.22
